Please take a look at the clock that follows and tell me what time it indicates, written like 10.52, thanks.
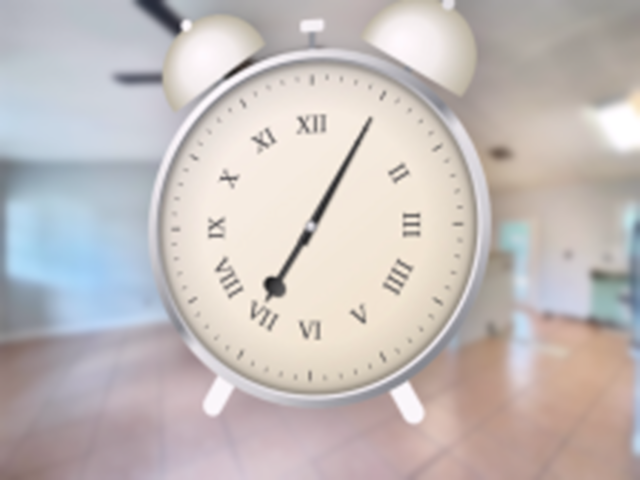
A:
7.05
